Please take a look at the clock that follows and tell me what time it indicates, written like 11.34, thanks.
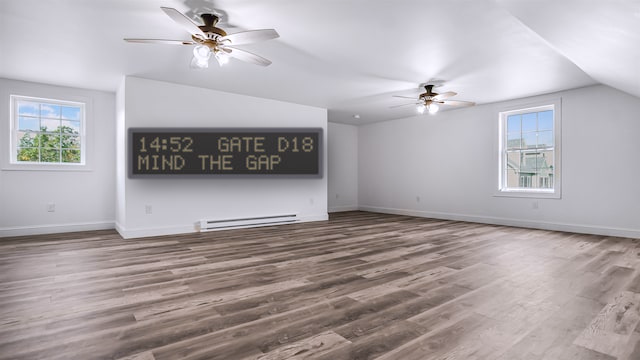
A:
14.52
